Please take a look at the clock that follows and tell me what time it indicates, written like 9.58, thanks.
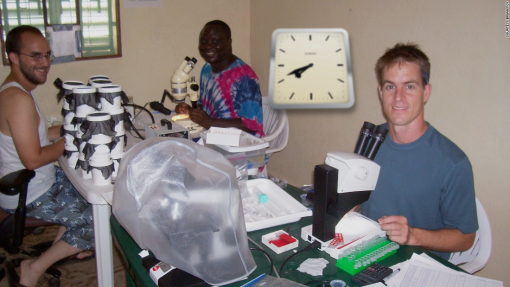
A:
7.41
